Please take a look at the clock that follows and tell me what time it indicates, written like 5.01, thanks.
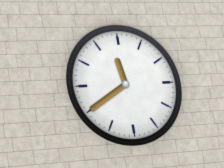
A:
11.40
